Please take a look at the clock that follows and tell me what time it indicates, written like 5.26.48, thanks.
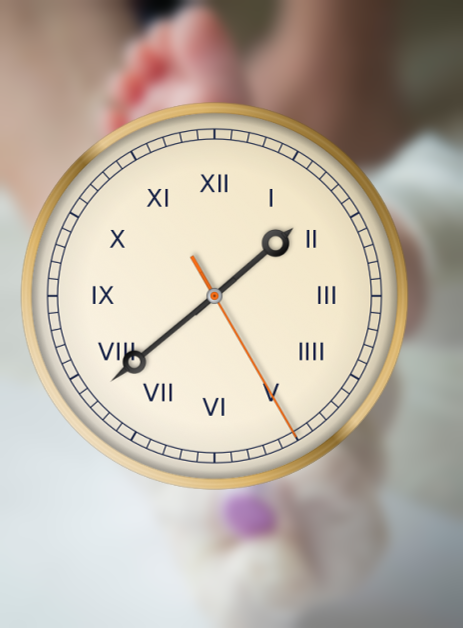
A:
1.38.25
